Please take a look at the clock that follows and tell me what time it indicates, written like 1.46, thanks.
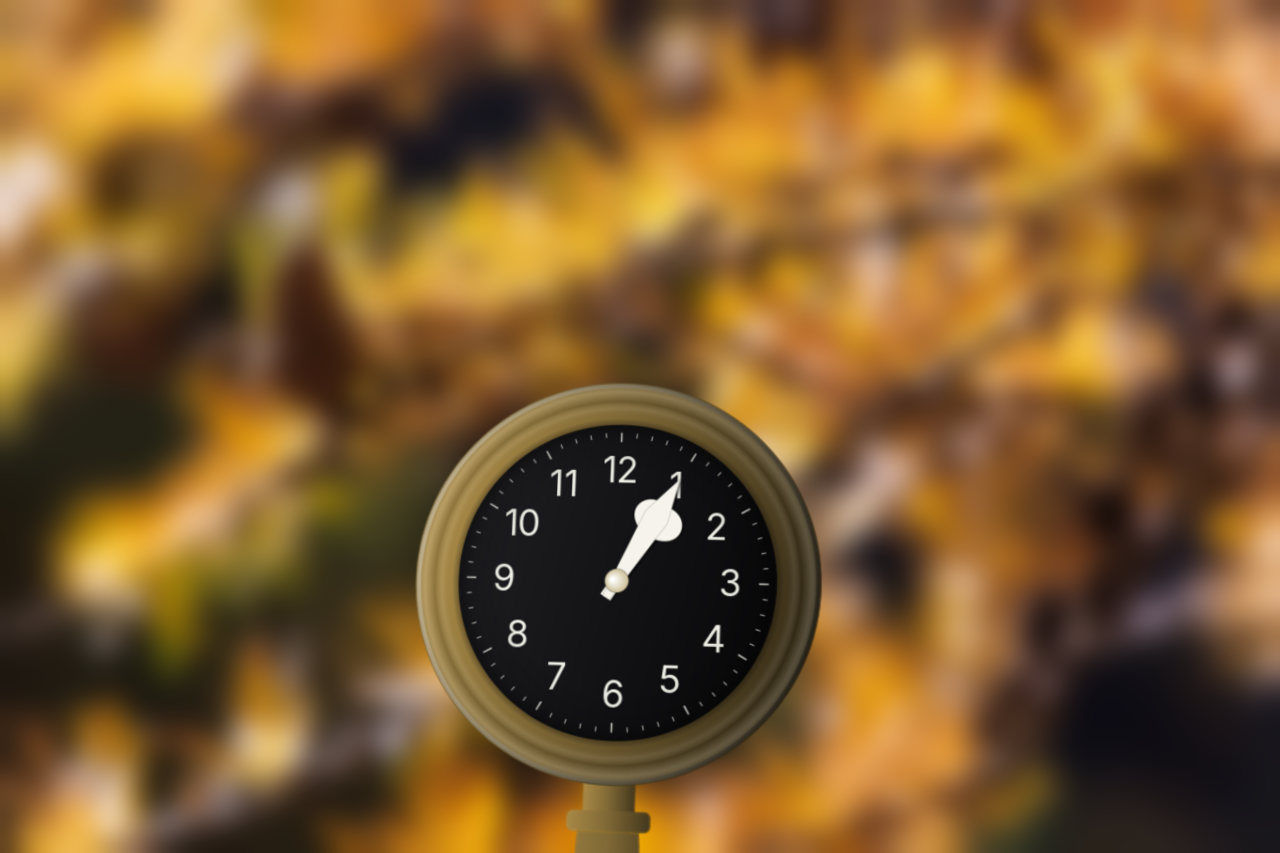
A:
1.05
